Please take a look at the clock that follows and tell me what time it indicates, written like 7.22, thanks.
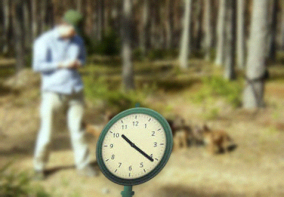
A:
10.21
